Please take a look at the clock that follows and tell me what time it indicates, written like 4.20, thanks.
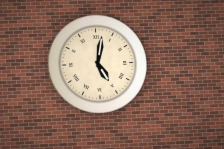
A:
5.02
